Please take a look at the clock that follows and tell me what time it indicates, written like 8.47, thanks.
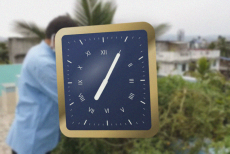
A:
7.05
